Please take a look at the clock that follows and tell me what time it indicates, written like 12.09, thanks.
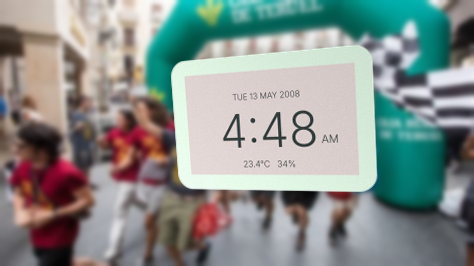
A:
4.48
